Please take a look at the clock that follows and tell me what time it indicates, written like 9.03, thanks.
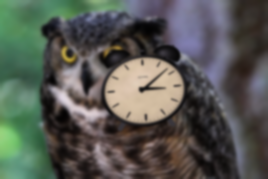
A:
3.08
